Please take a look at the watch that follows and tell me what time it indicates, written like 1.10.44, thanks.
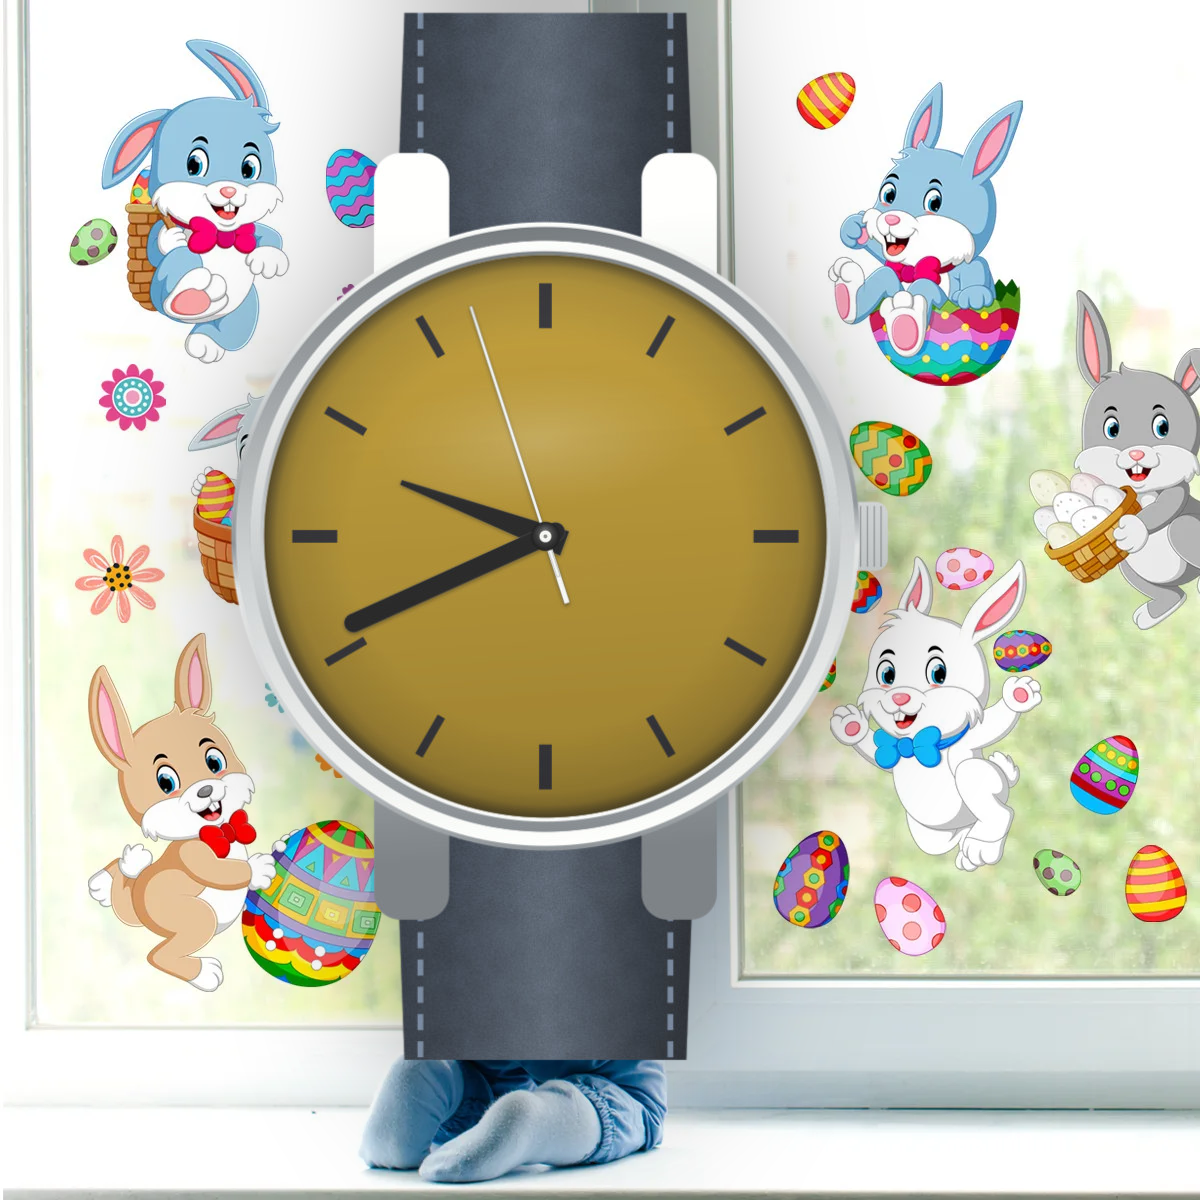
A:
9.40.57
